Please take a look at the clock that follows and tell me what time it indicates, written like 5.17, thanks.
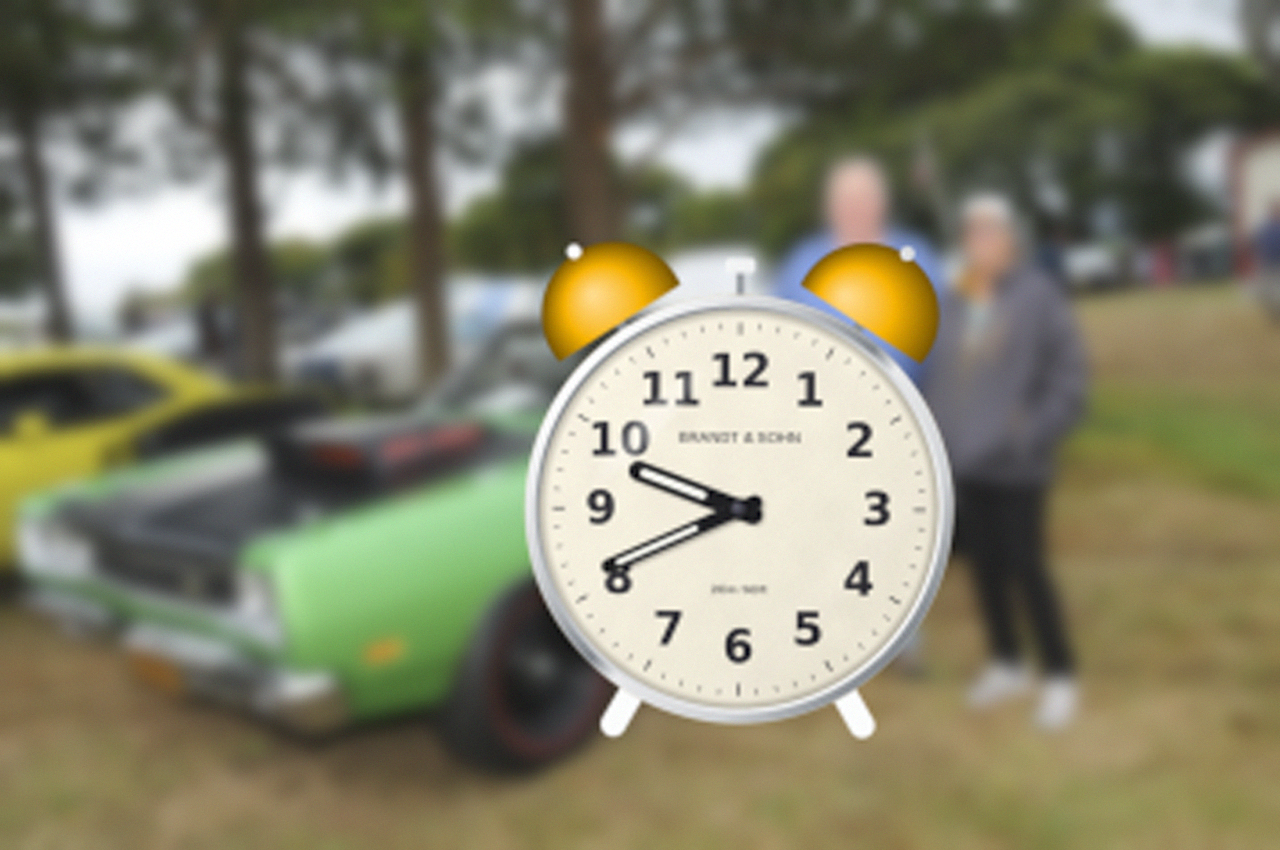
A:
9.41
